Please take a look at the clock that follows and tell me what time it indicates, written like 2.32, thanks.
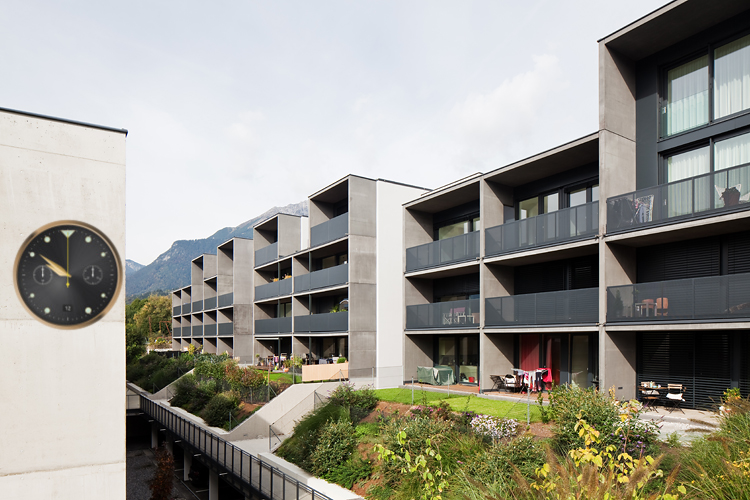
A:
9.51
